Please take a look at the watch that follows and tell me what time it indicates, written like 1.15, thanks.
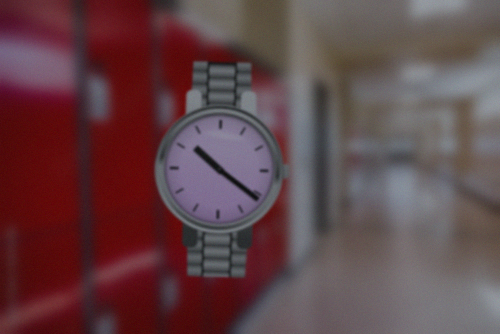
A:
10.21
